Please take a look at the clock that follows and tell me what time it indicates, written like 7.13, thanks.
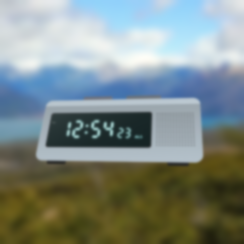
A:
12.54
